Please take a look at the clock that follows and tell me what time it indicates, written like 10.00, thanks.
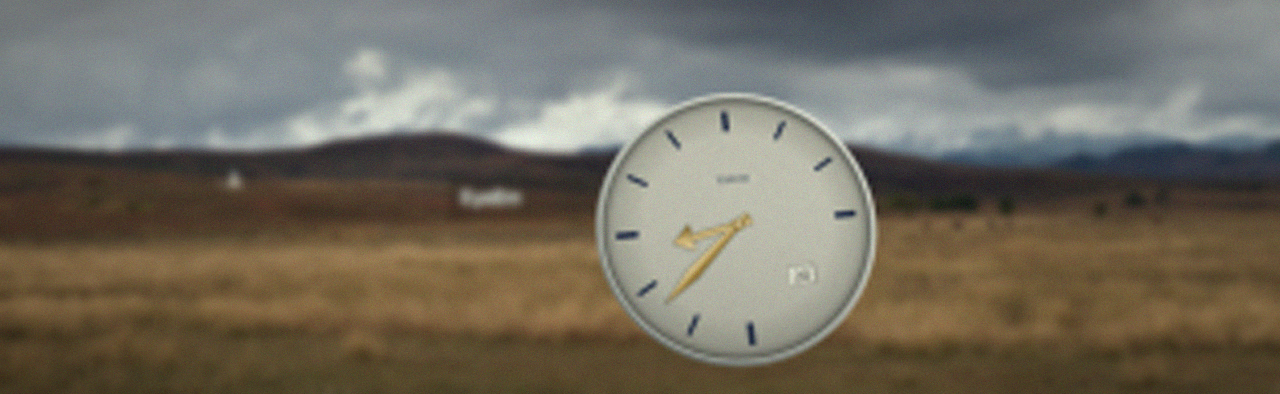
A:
8.38
